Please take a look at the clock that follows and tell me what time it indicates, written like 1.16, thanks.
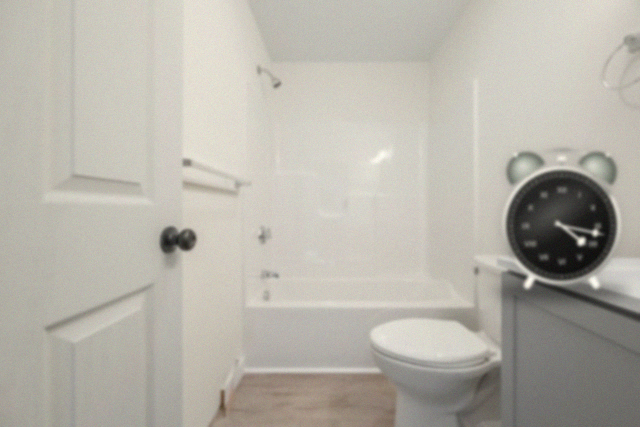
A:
4.17
